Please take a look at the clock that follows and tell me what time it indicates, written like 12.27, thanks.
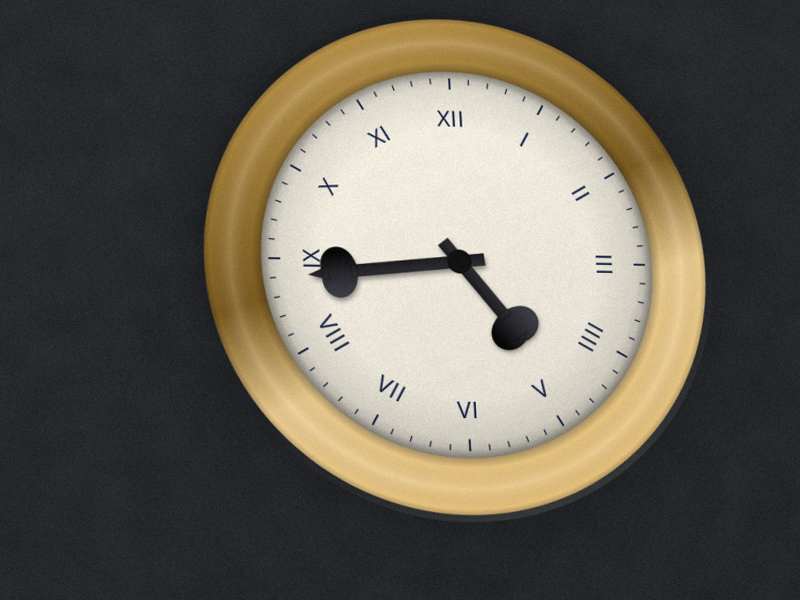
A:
4.44
